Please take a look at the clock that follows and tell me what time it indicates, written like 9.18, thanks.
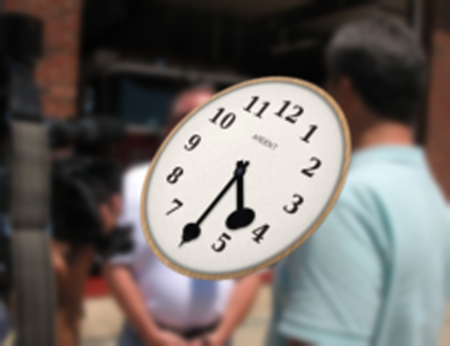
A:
4.30
